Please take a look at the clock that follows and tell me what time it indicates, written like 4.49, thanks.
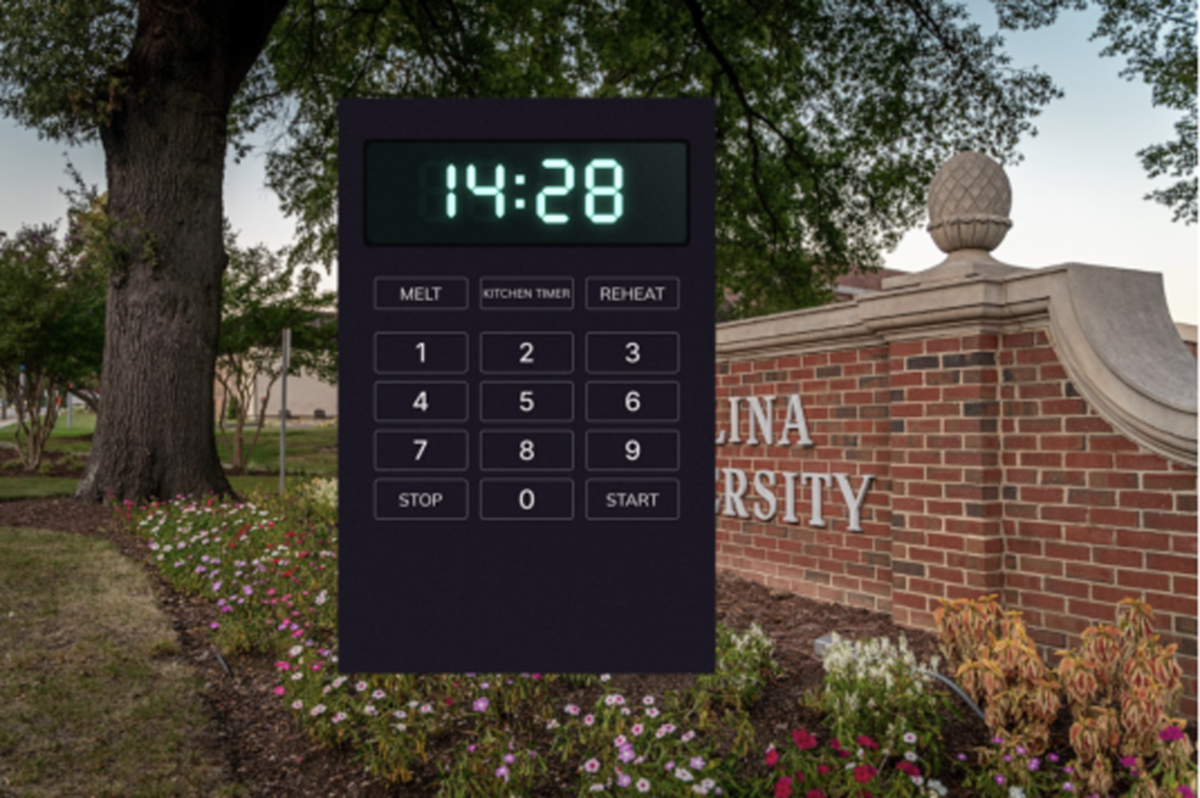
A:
14.28
